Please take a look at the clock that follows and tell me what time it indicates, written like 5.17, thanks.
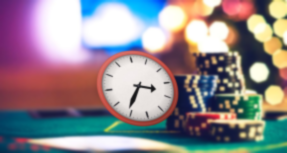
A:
3.36
